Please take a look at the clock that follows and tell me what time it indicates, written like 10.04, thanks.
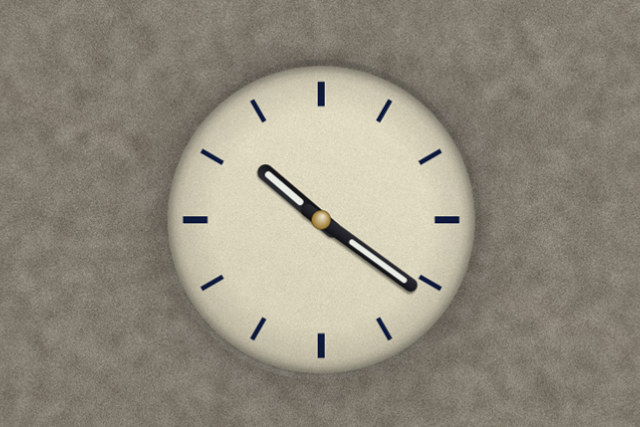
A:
10.21
